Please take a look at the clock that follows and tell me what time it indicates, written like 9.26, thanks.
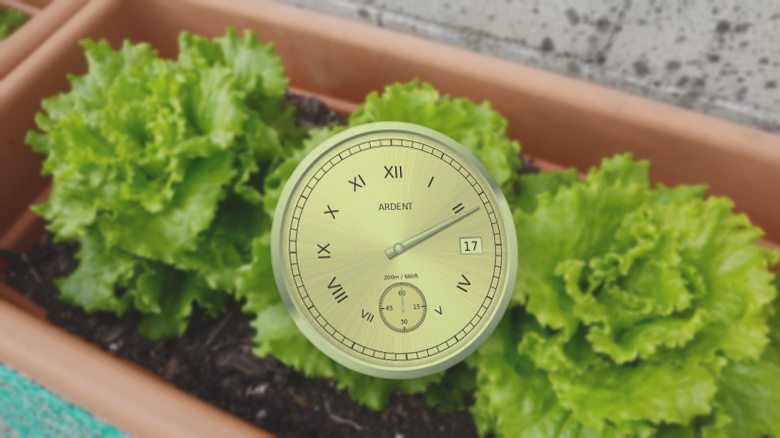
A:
2.11
